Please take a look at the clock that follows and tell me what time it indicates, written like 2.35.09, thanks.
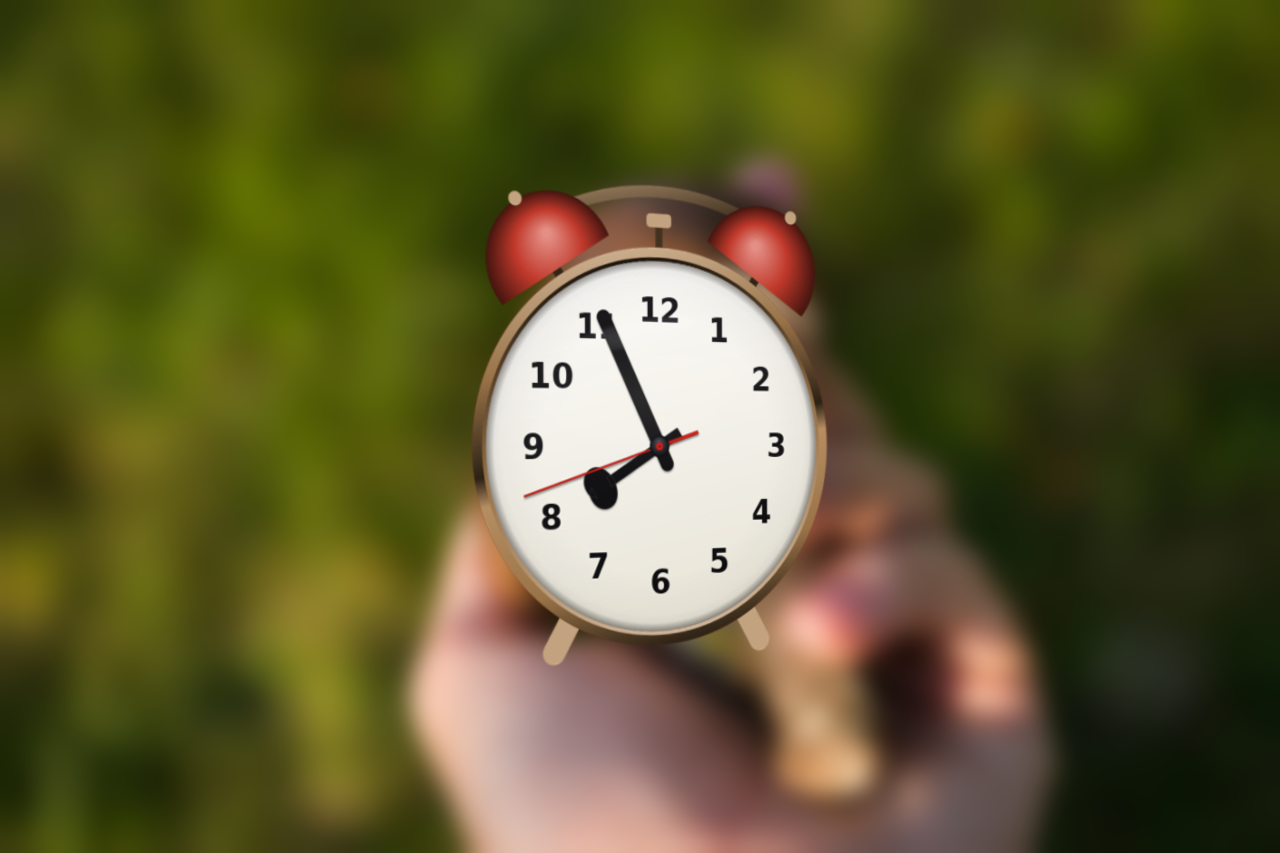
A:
7.55.42
